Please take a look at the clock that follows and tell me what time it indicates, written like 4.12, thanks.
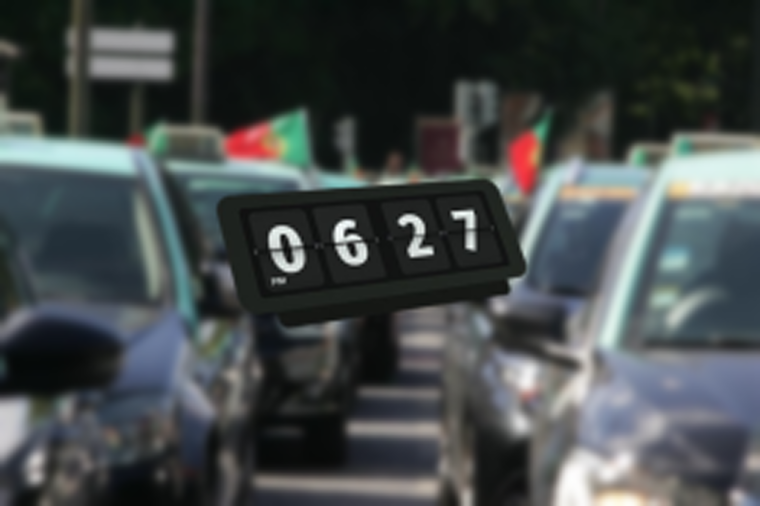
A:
6.27
